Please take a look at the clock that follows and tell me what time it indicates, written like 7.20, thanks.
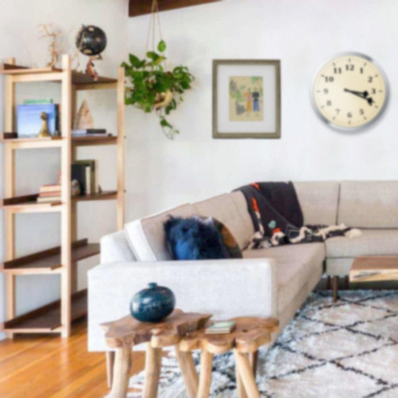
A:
3.19
